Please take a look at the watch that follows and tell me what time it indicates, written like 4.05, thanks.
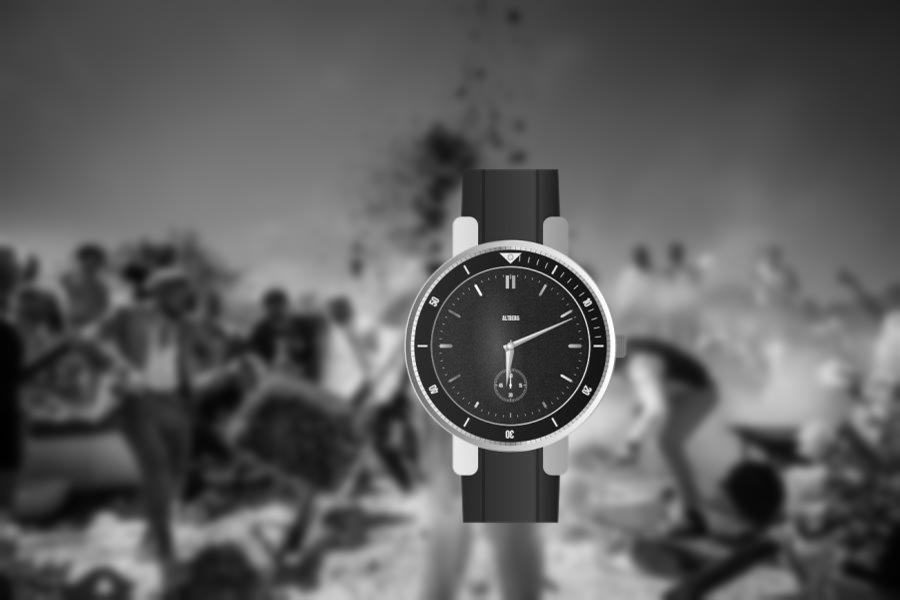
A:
6.11
